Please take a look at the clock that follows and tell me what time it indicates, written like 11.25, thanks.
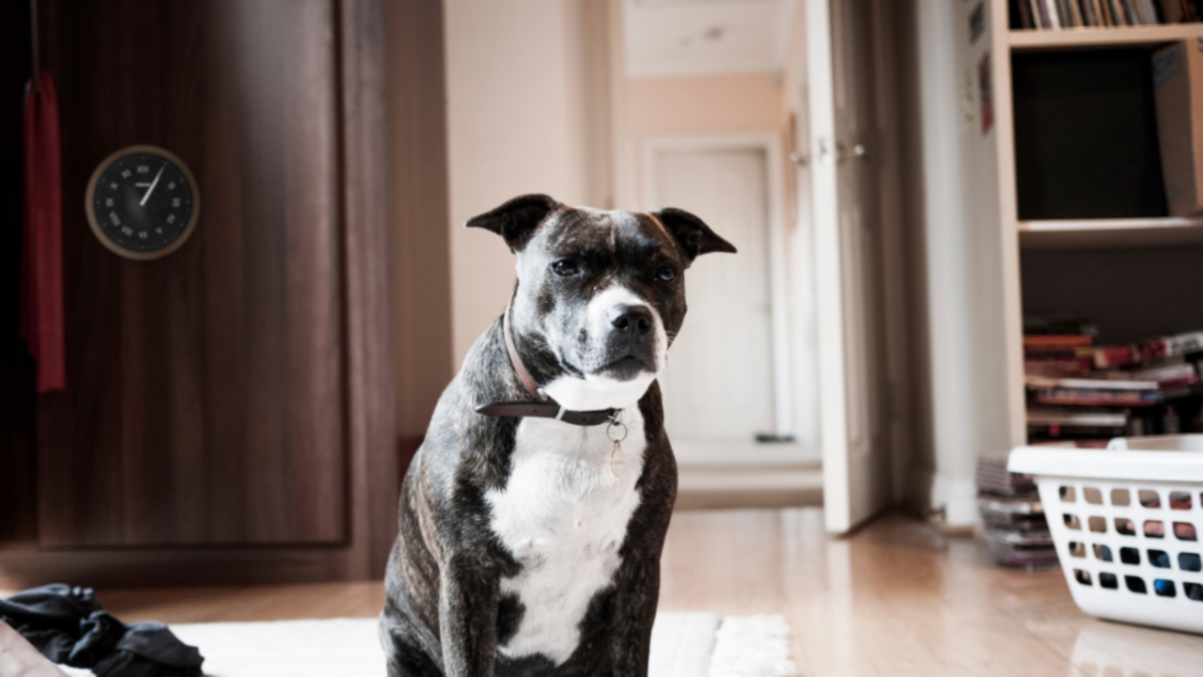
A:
1.05
